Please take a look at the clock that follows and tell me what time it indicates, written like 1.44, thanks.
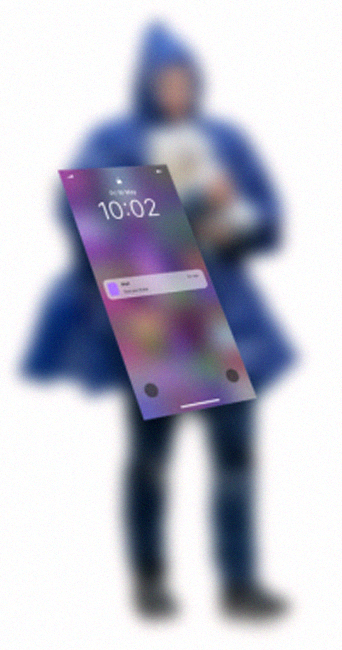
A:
10.02
